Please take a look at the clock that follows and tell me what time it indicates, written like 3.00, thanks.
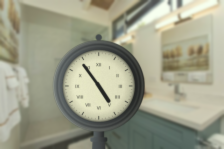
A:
4.54
